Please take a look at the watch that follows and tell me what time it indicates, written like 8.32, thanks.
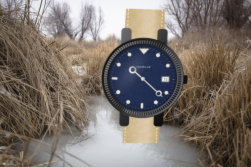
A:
10.22
